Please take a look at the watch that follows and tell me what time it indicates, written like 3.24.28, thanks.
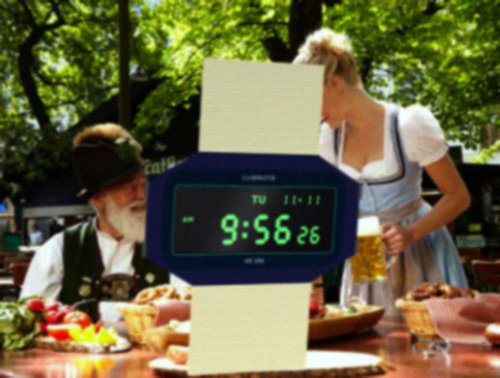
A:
9.56.26
